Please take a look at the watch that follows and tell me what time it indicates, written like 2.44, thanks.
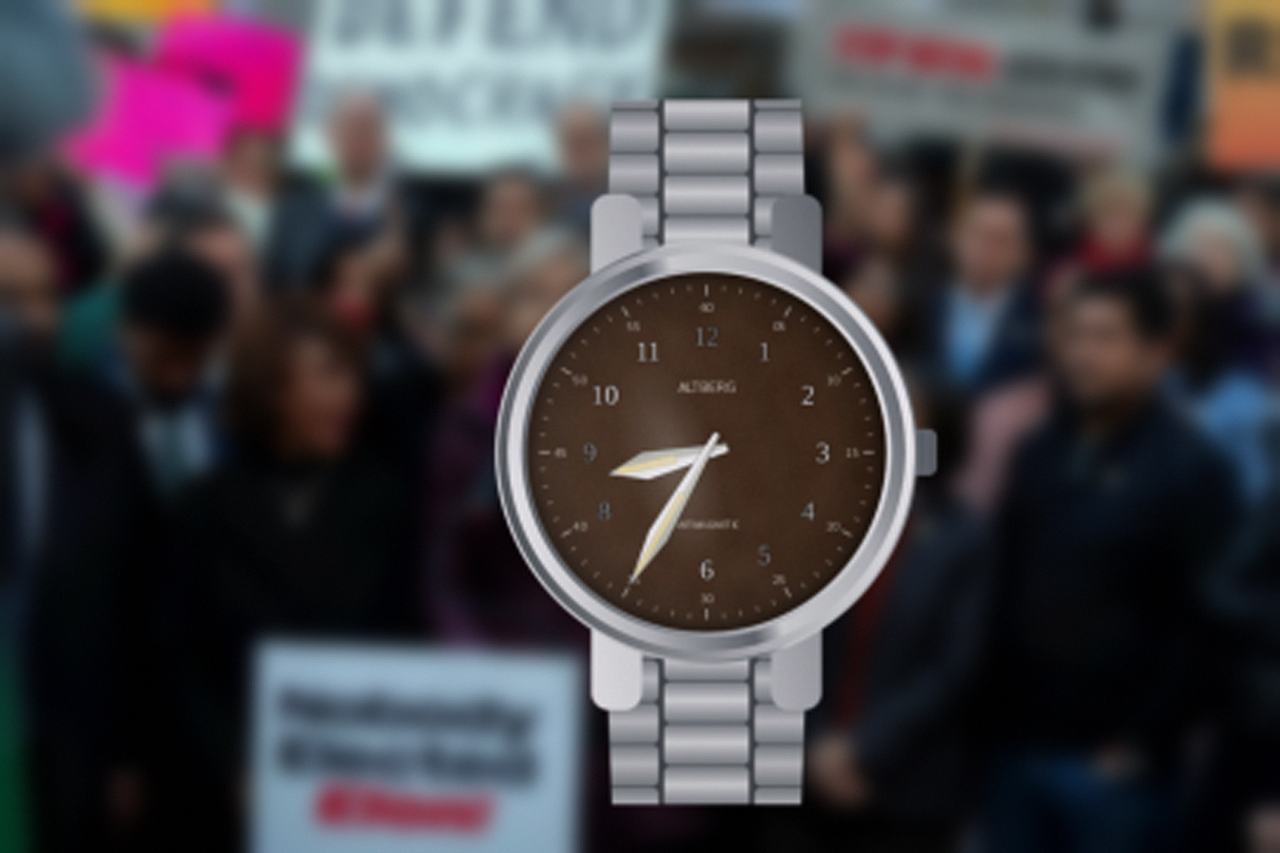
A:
8.35
